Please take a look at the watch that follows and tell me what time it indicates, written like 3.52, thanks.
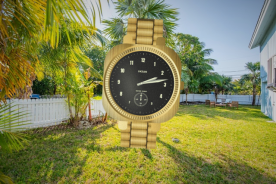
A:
2.13
